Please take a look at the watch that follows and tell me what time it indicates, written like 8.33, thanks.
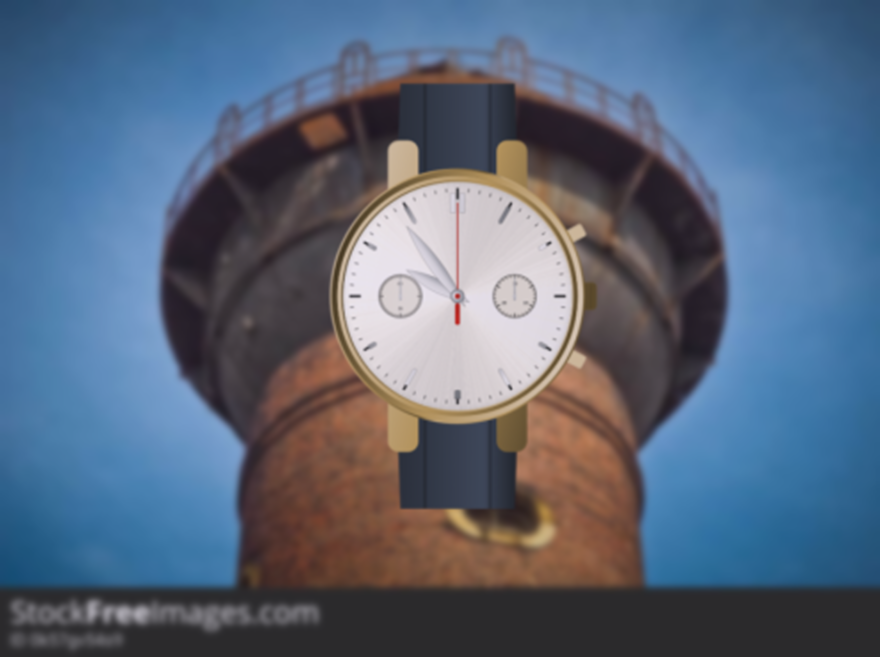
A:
9.54
